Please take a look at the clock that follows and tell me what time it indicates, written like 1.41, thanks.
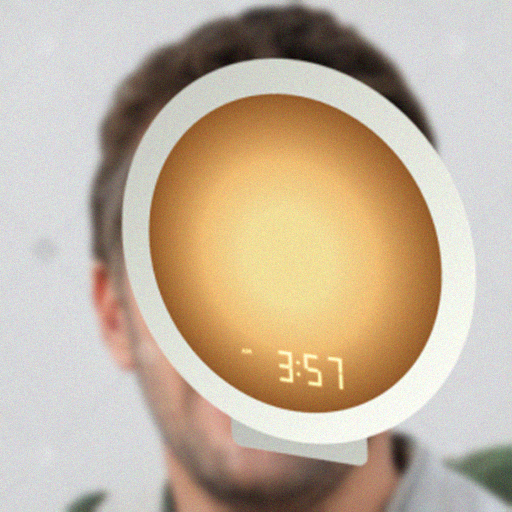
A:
3.57
